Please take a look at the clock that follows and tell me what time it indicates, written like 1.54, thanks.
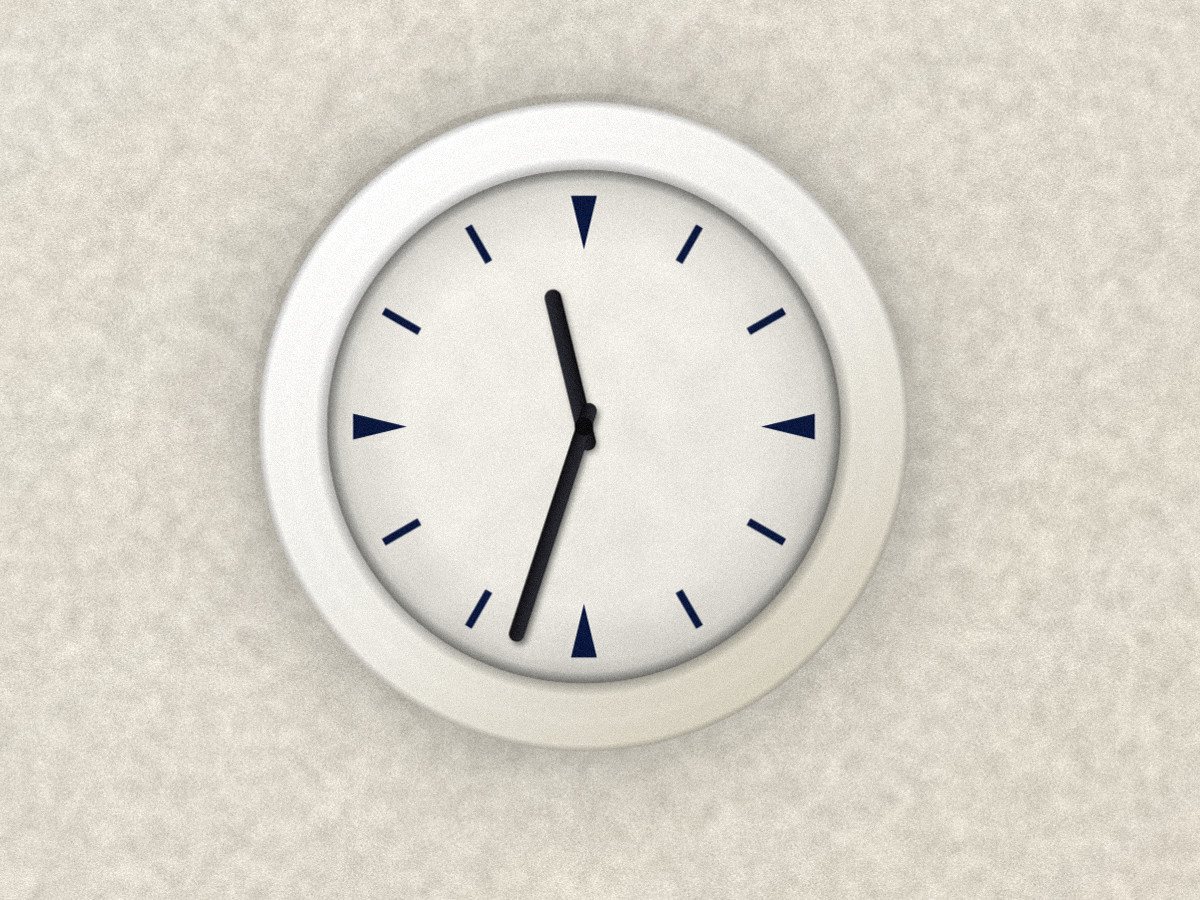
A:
11.33
